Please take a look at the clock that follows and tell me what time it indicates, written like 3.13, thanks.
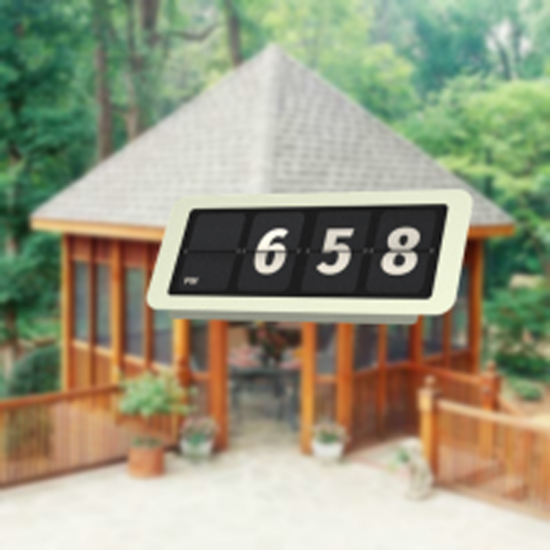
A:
6.58
